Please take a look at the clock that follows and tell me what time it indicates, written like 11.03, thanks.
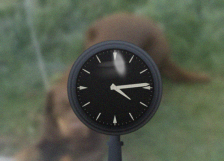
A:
4.14
